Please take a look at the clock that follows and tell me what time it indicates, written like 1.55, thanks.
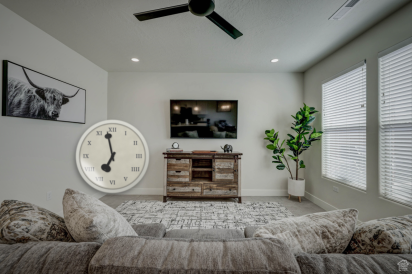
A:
6.58
